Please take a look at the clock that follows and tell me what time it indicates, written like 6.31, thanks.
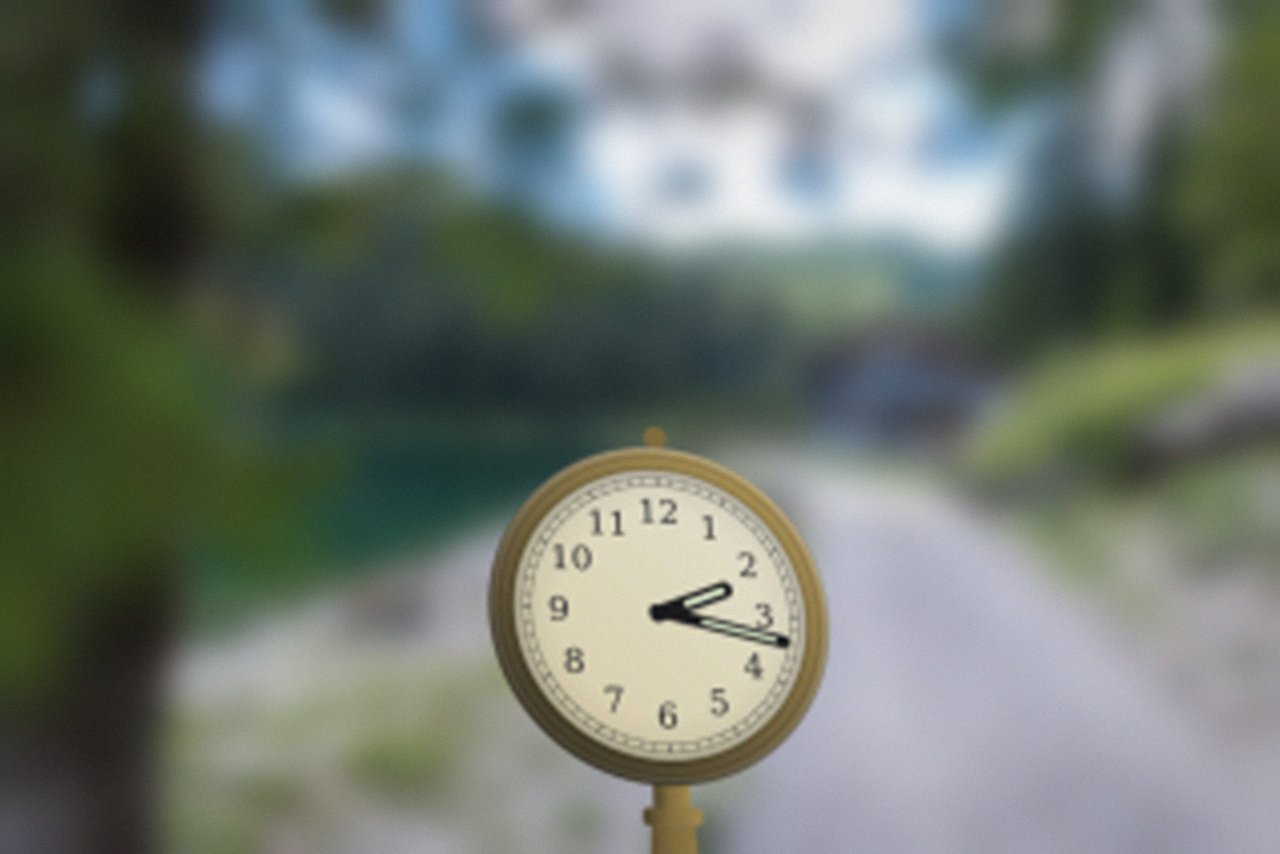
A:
2.17
